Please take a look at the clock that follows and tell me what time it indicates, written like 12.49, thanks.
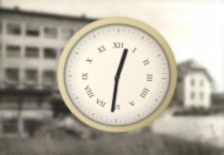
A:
12.31
